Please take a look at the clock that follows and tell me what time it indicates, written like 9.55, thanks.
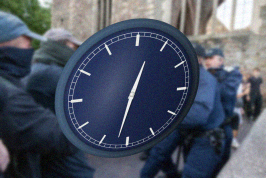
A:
12.32
